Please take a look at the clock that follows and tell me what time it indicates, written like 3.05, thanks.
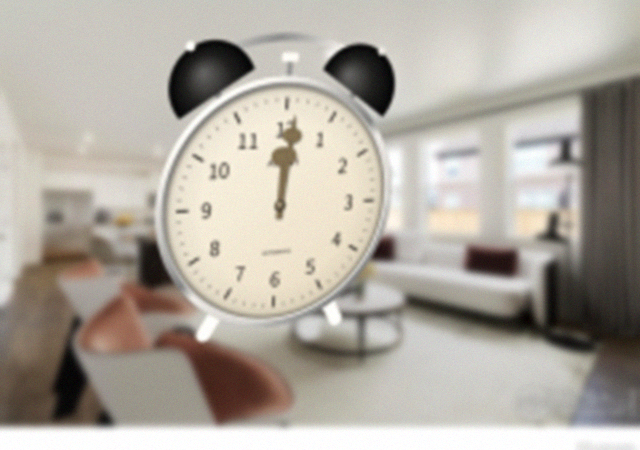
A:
12.01
